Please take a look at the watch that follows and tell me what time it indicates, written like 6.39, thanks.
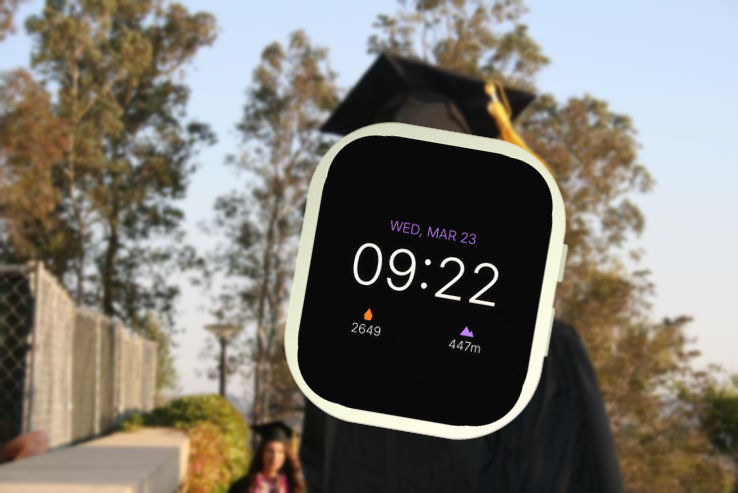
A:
9.22
